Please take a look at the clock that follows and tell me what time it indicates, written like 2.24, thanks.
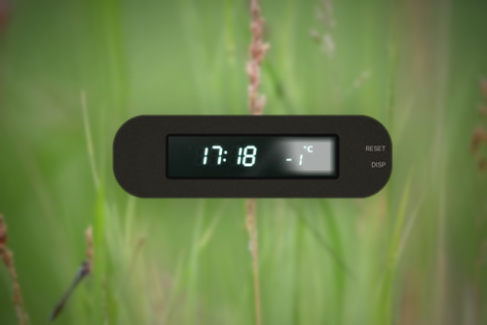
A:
17.18
